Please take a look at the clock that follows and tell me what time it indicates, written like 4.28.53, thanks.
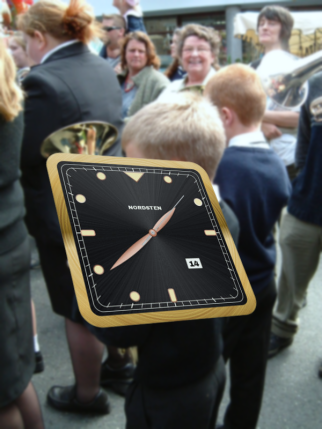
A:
1.39.08
